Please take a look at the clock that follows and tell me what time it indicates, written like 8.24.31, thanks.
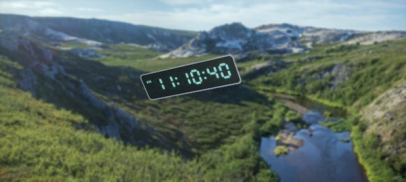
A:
11.10.40
